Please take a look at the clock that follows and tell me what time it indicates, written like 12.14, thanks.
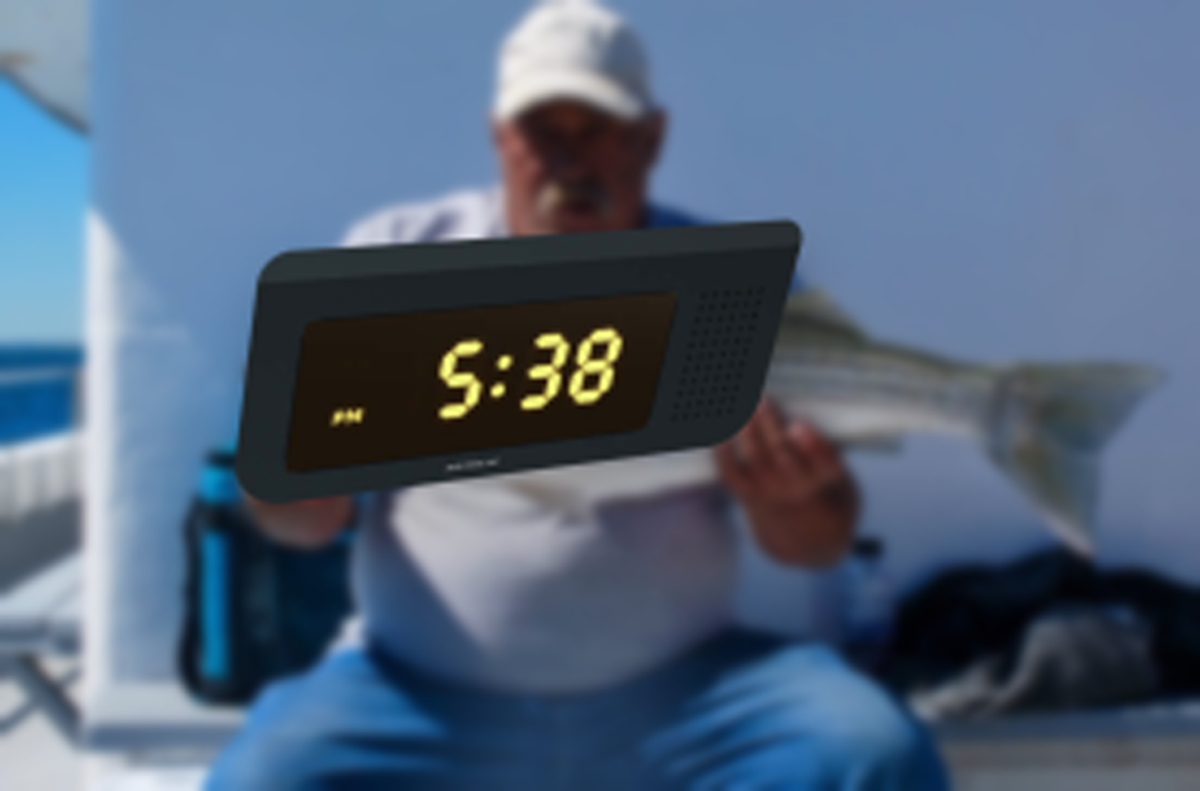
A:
5.38
